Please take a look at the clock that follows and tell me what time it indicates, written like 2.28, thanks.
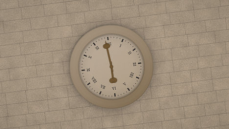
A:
5.59
